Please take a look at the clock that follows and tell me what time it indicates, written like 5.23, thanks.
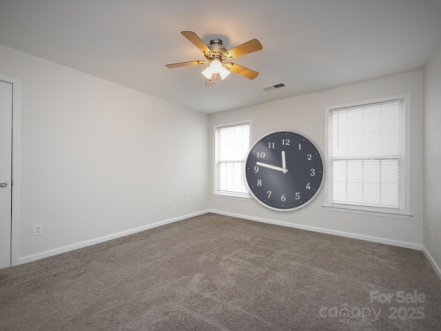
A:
11.47
